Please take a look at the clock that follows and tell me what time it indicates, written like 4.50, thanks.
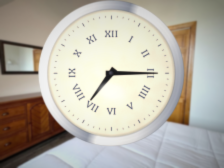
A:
7.15
